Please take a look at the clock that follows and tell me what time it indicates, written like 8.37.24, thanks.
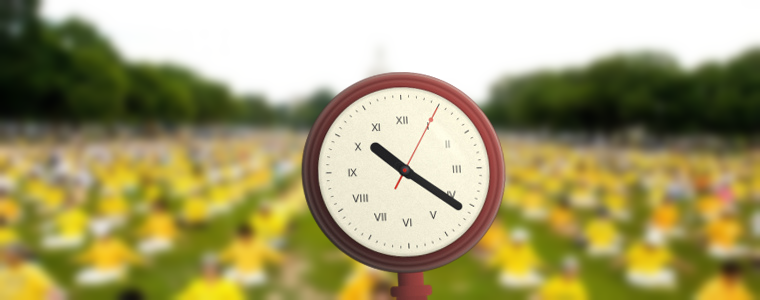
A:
10.21.05
